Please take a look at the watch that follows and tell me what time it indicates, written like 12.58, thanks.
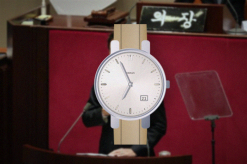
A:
6.56
